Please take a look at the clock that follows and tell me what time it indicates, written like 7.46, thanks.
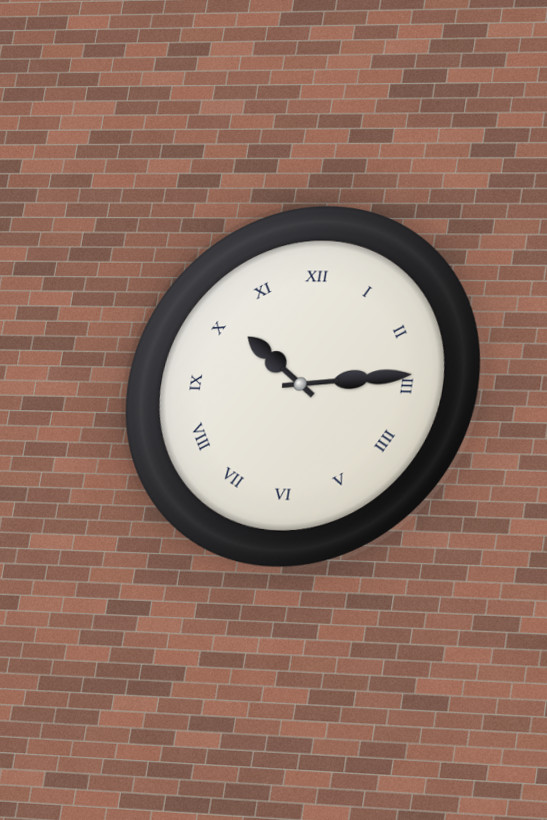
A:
10.14
